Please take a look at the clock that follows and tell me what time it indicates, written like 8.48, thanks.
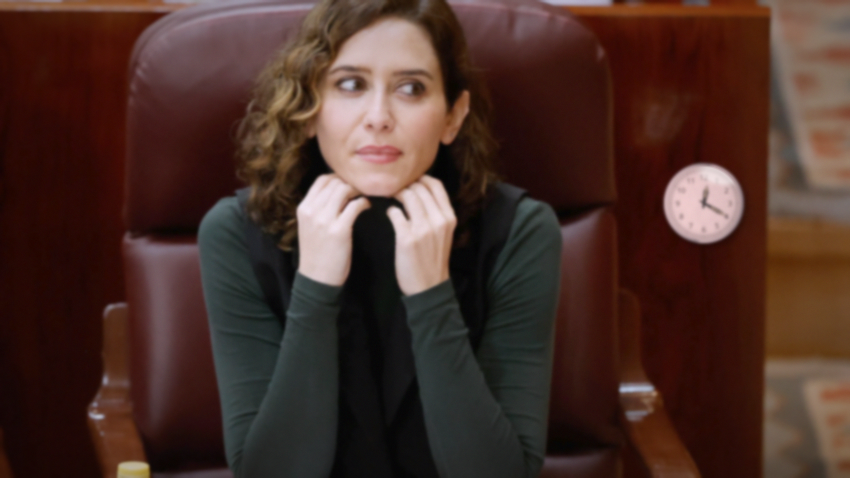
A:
12.20
